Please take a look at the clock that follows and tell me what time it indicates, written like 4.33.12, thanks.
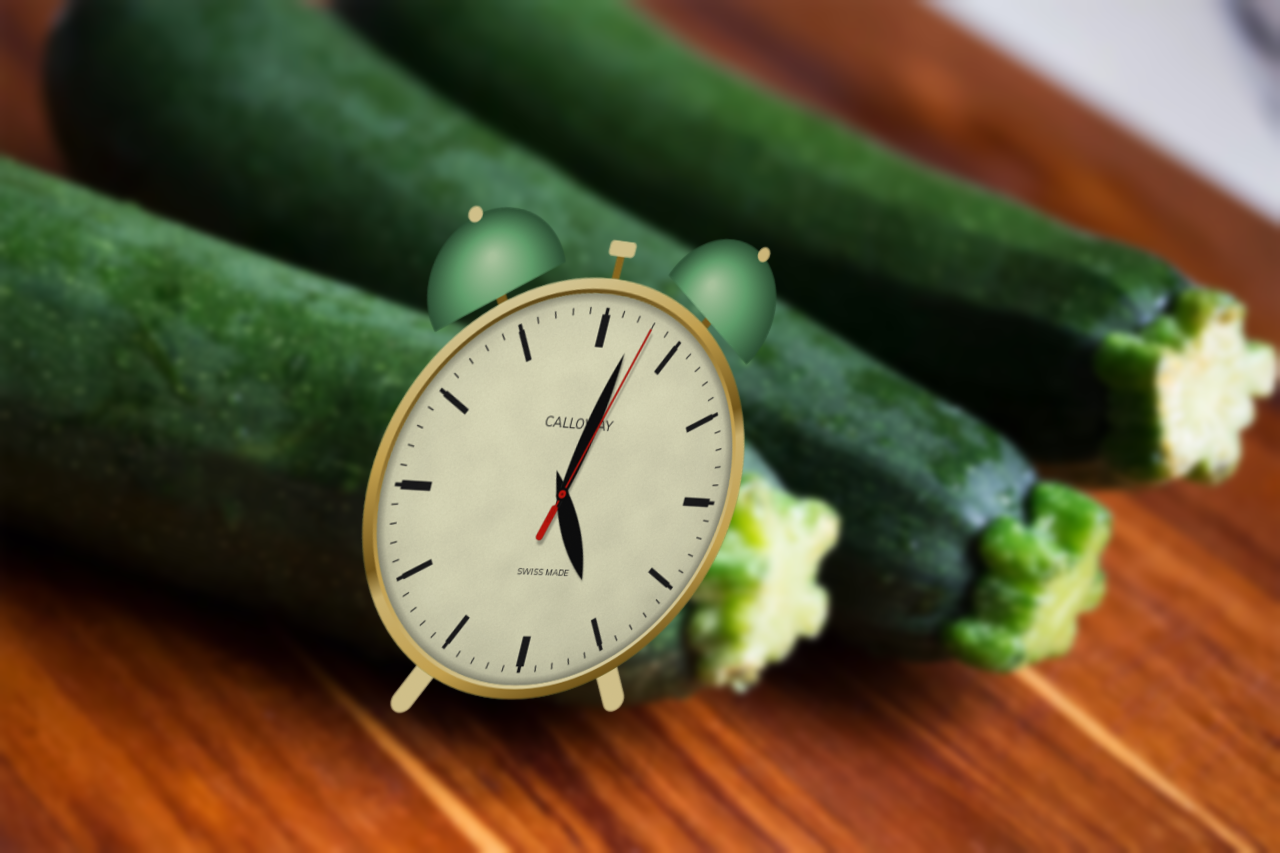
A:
5.02.03
